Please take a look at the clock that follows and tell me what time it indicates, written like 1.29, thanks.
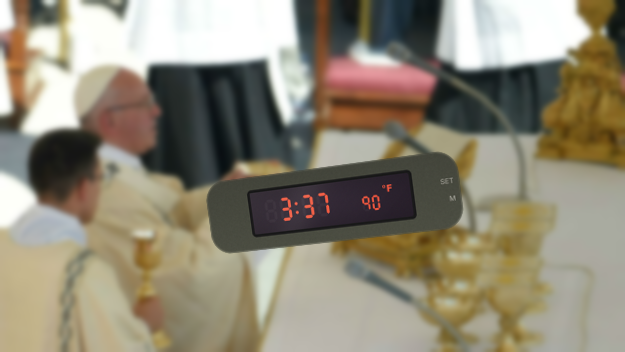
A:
3.37
